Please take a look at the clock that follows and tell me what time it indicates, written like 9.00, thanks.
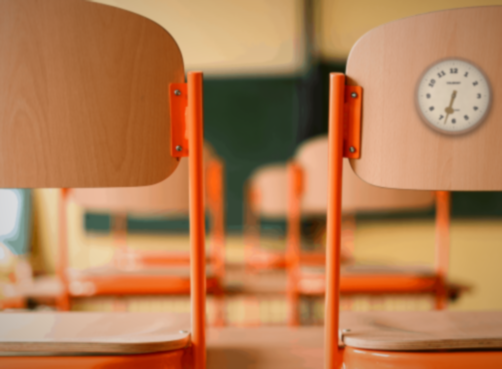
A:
6.33
